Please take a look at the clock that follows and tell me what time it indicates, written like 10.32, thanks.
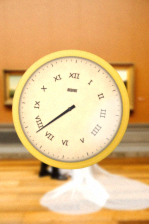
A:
7.38
